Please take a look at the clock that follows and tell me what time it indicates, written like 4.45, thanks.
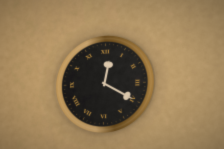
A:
12.20
